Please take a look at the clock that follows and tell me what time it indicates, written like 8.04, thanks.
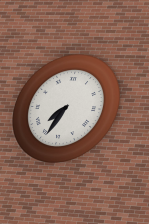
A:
7.34
